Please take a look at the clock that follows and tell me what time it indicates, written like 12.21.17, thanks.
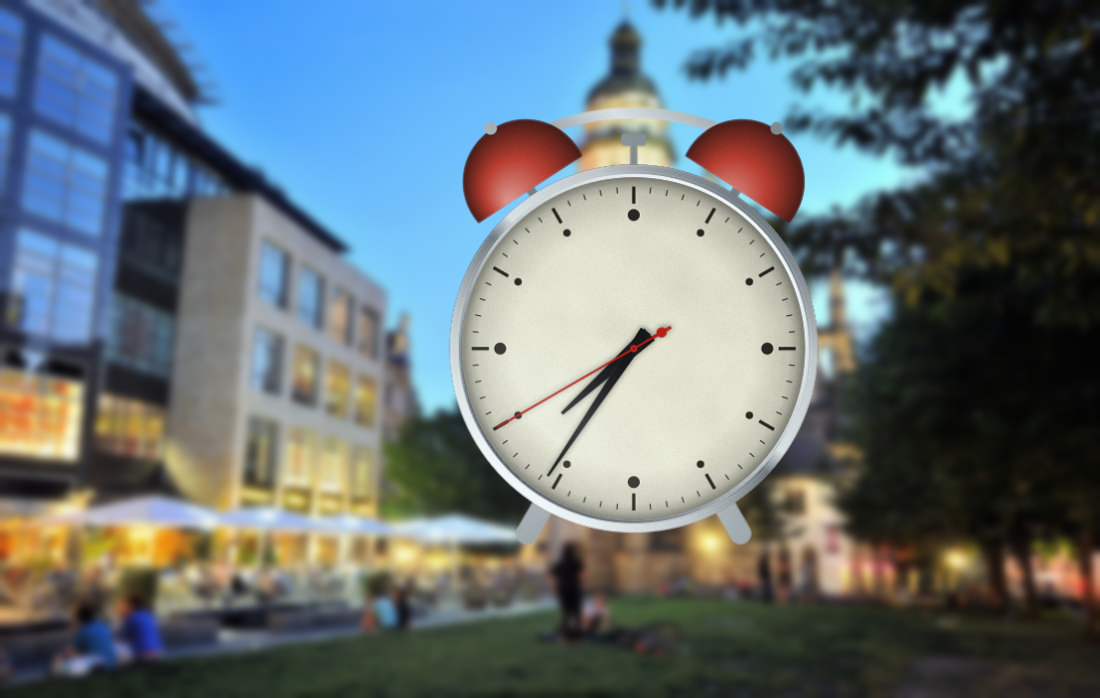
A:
7.35.40
